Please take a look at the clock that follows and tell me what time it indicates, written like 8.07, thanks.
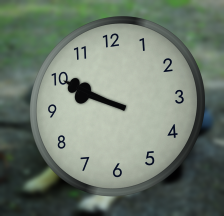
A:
9.50
